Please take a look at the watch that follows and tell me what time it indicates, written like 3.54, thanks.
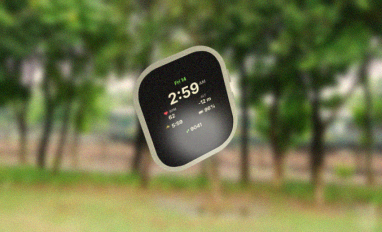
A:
2.59
